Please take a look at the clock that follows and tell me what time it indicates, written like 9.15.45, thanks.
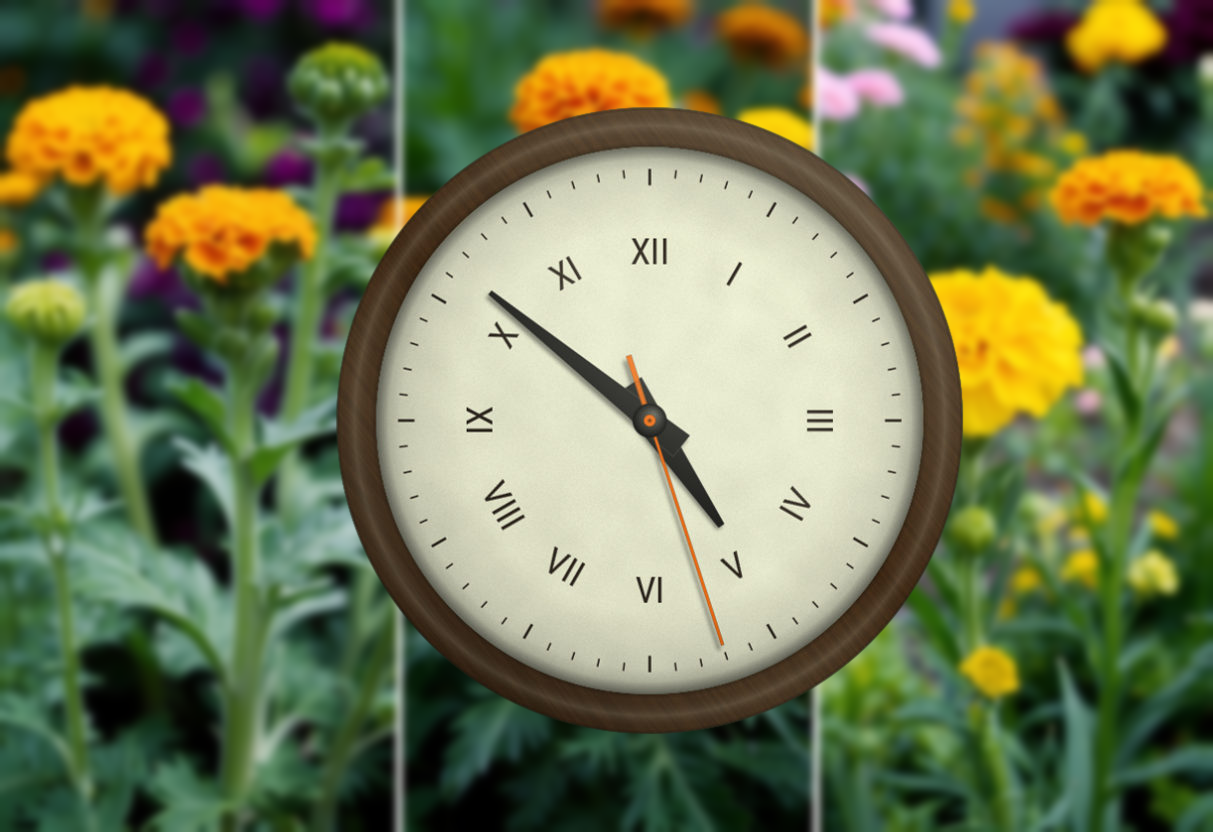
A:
4.51.27
